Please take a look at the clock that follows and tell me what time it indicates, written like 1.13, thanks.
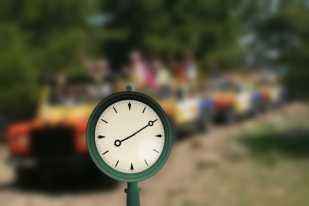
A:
8.10
